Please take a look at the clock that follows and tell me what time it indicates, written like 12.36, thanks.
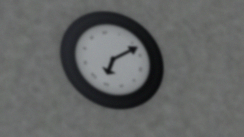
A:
7.12
